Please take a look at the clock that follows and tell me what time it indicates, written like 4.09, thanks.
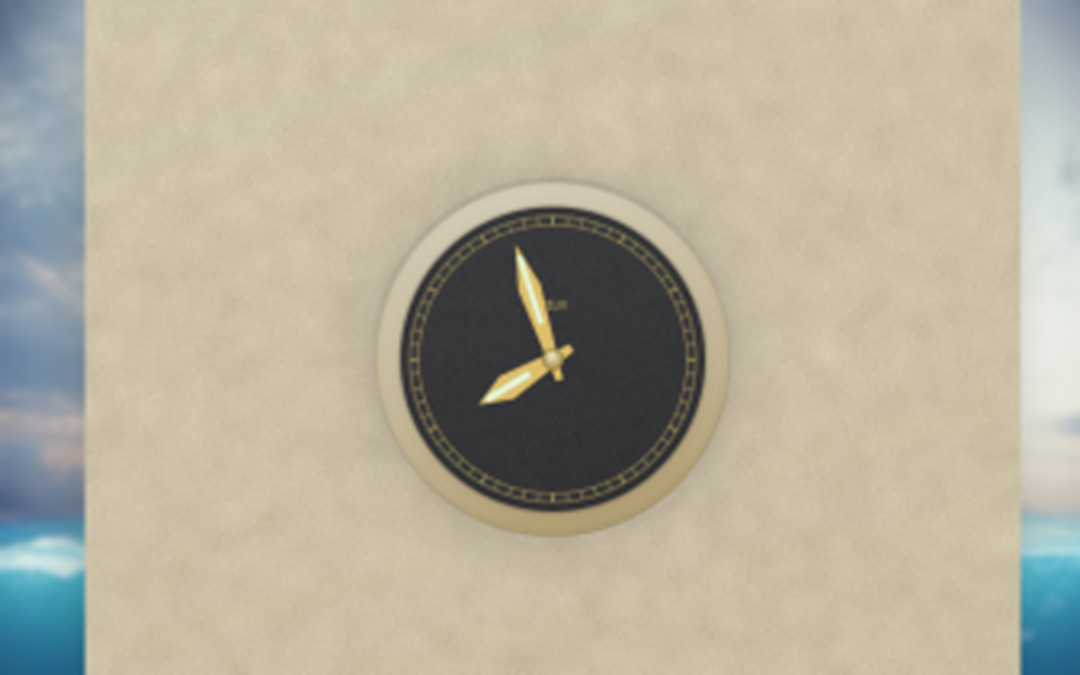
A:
7.57
